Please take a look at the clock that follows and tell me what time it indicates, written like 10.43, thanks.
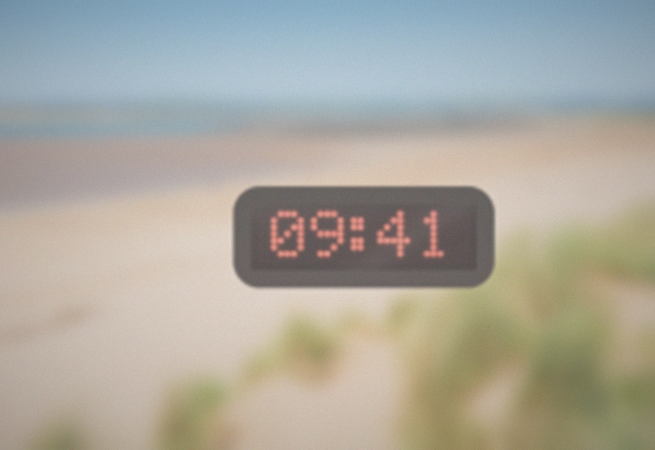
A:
9.41
